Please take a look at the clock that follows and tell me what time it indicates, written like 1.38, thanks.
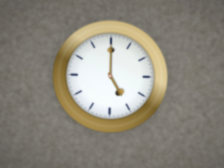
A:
5.00
